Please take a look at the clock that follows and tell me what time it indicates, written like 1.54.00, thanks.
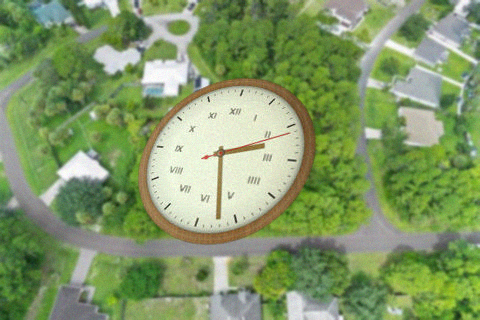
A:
2.27.11
